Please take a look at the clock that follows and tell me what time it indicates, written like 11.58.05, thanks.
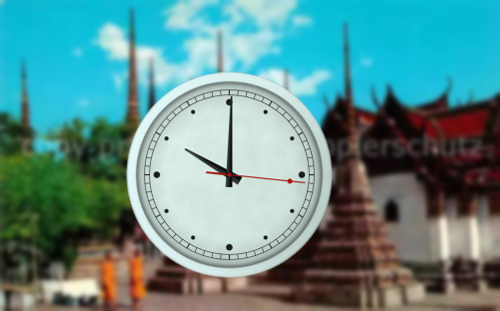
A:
10.00.16
